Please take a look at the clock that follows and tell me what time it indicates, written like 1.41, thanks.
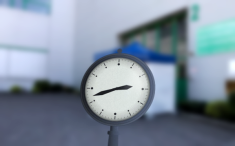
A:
2.42
